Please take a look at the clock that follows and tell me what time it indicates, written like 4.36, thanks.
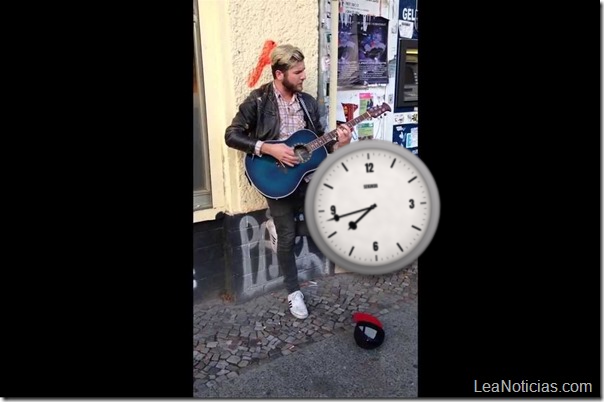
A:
7.43
